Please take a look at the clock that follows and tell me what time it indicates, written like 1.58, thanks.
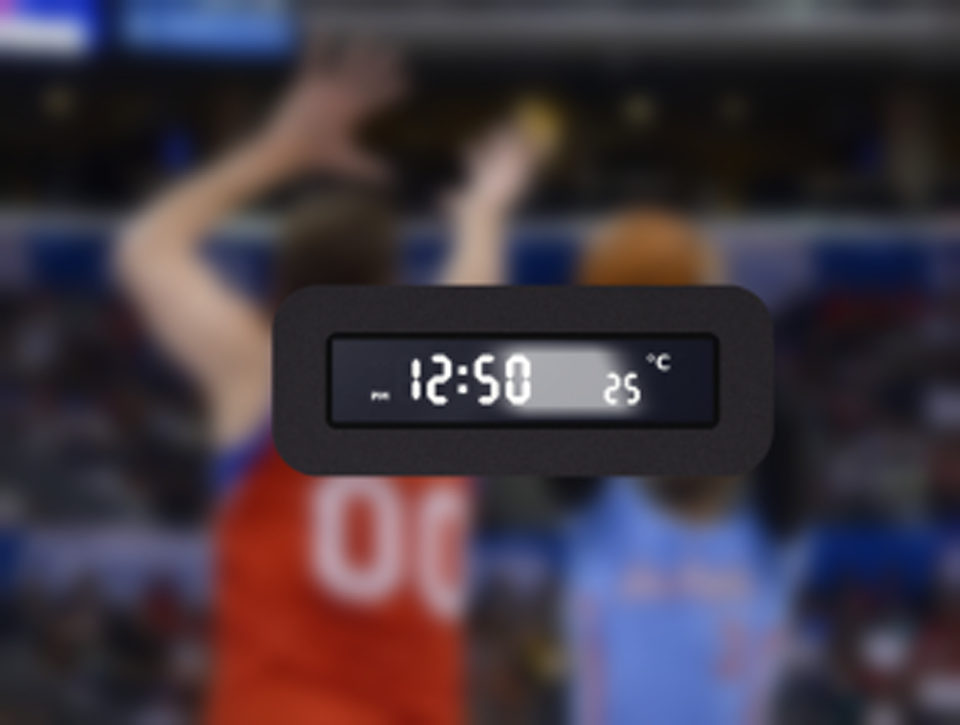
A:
12.50
